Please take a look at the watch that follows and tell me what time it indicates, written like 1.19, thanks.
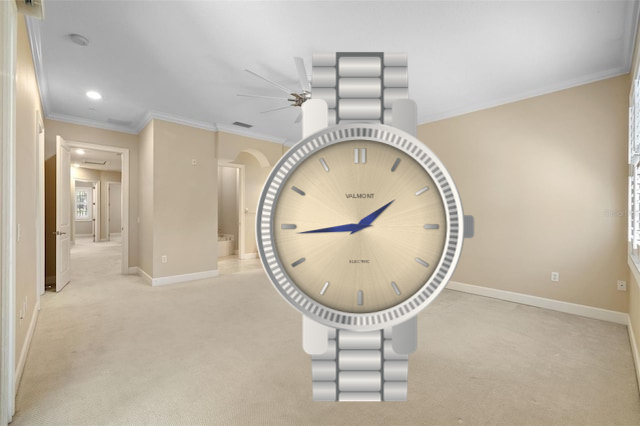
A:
1.44
